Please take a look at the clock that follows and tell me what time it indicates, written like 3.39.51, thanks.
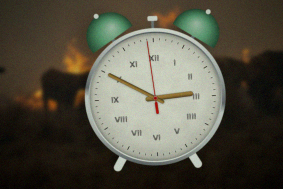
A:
2.49.59
